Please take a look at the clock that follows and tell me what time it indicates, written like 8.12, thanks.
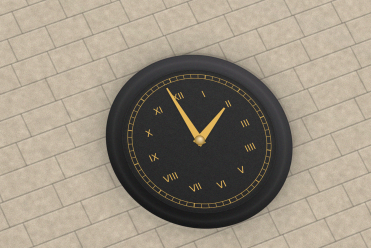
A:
1.59
